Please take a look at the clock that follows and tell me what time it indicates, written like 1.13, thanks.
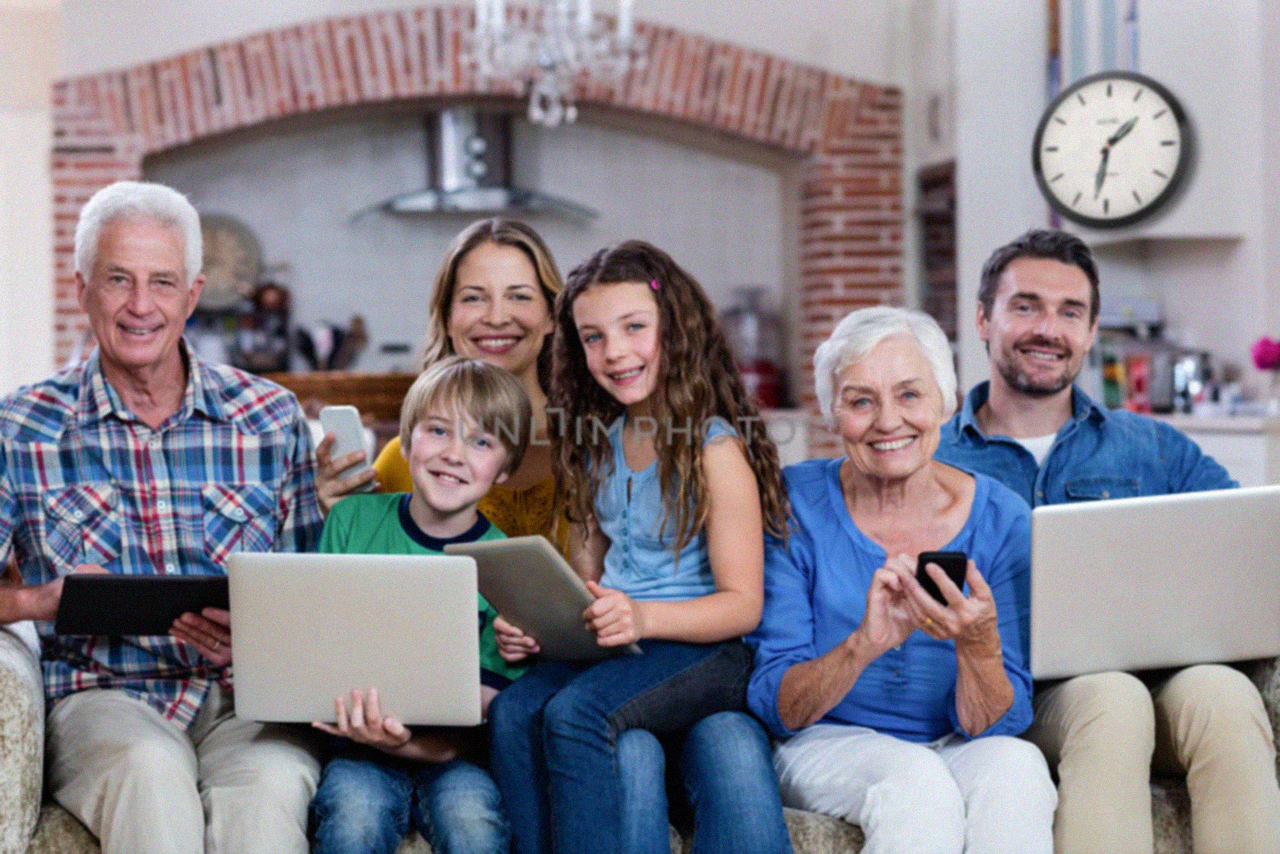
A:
1.32
